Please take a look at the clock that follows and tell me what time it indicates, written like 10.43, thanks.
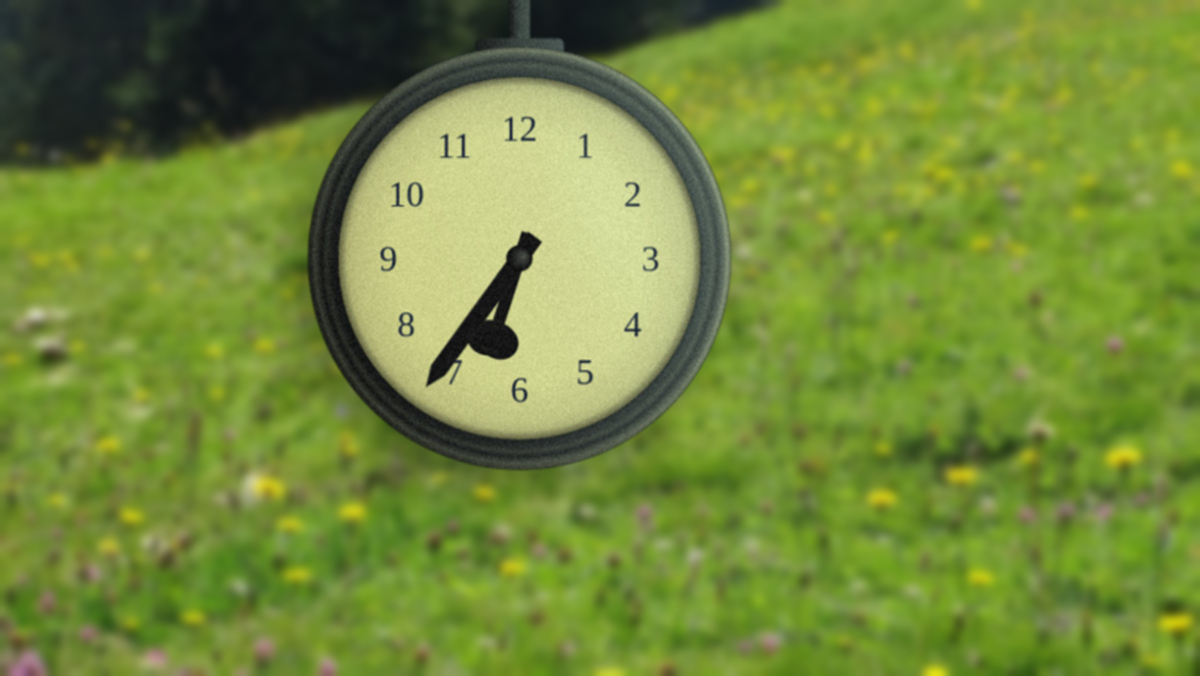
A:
6.36
